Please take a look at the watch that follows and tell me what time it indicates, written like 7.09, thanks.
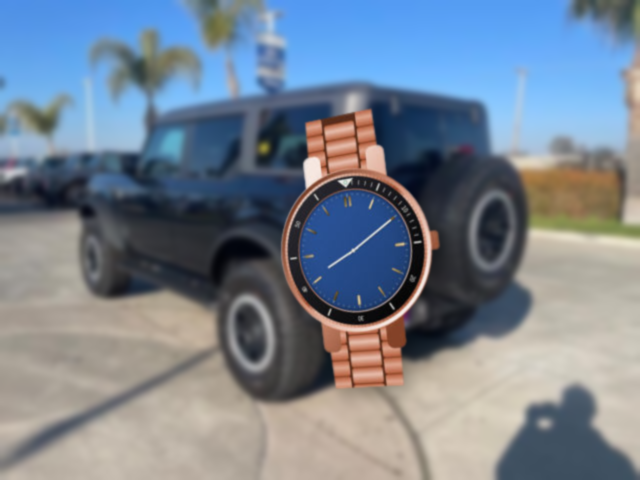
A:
8.10
